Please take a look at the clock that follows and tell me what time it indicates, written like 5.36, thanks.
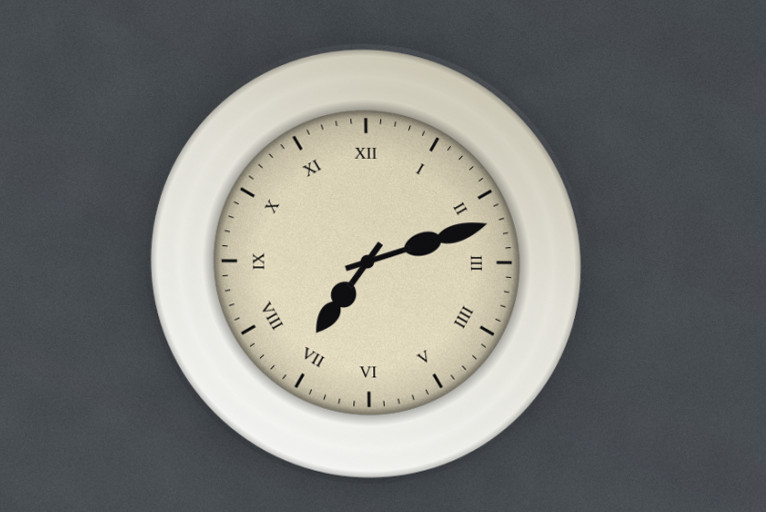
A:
7.12
